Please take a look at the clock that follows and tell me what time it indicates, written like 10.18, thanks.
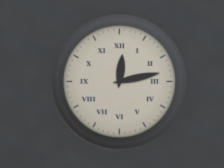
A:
12.13
